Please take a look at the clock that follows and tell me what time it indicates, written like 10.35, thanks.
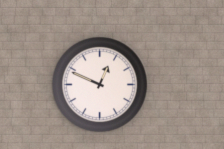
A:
12.49
